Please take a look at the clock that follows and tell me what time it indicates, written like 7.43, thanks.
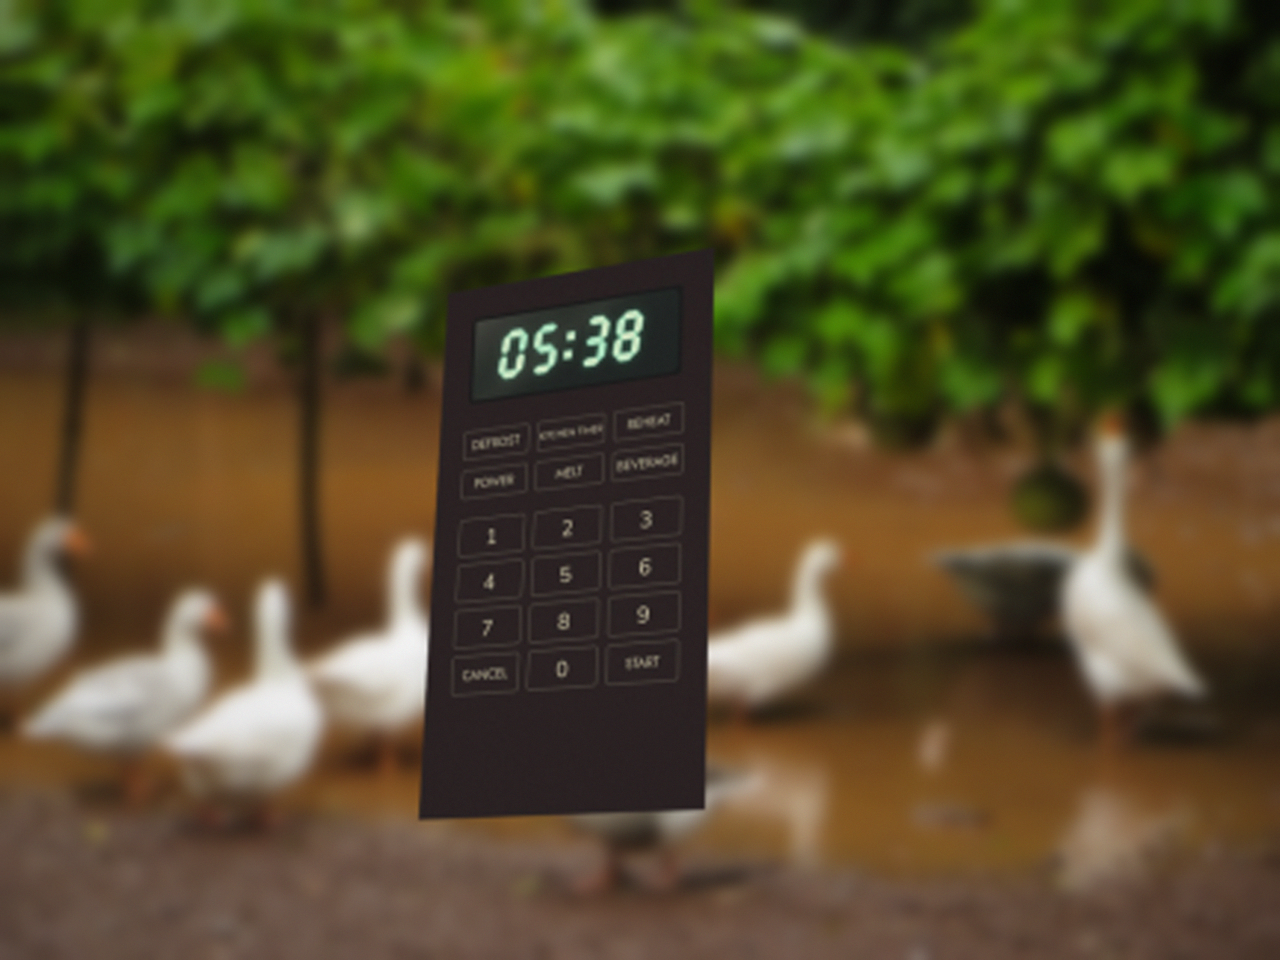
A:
5.38
